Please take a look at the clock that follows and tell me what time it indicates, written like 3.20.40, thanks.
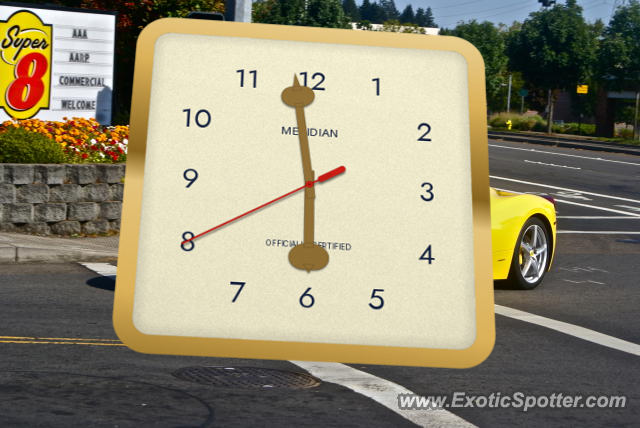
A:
5.58.40
